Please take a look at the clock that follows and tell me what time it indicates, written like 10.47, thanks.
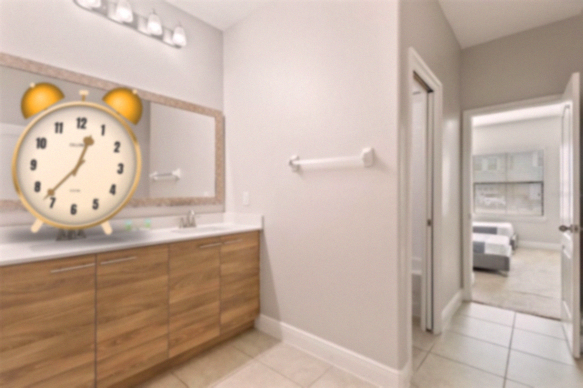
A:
12.37
